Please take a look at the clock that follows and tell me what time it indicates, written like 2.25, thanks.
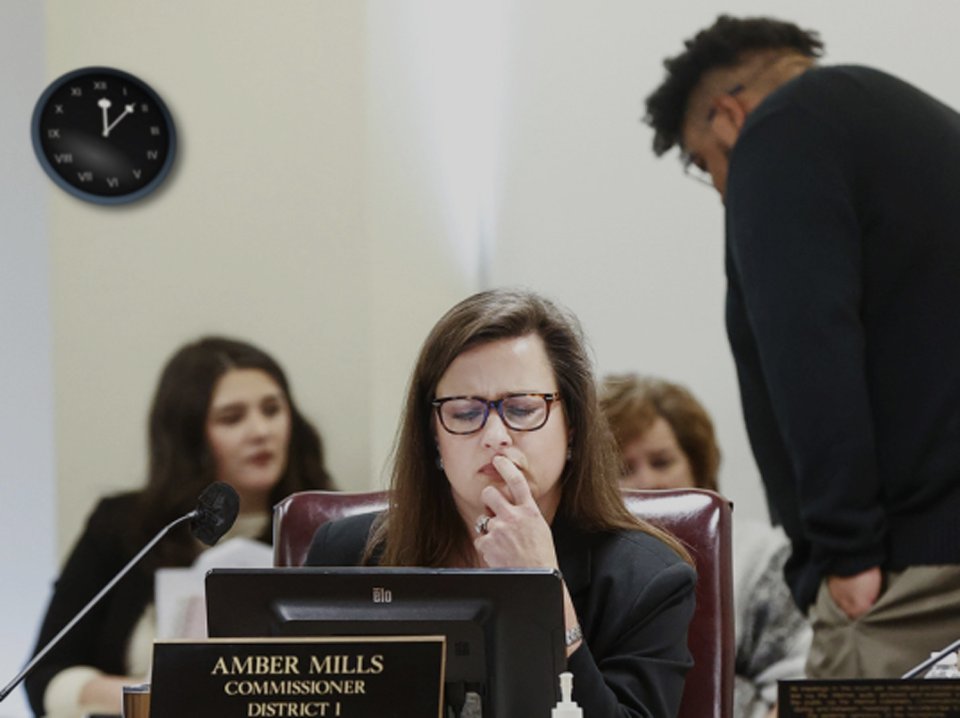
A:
12.08
